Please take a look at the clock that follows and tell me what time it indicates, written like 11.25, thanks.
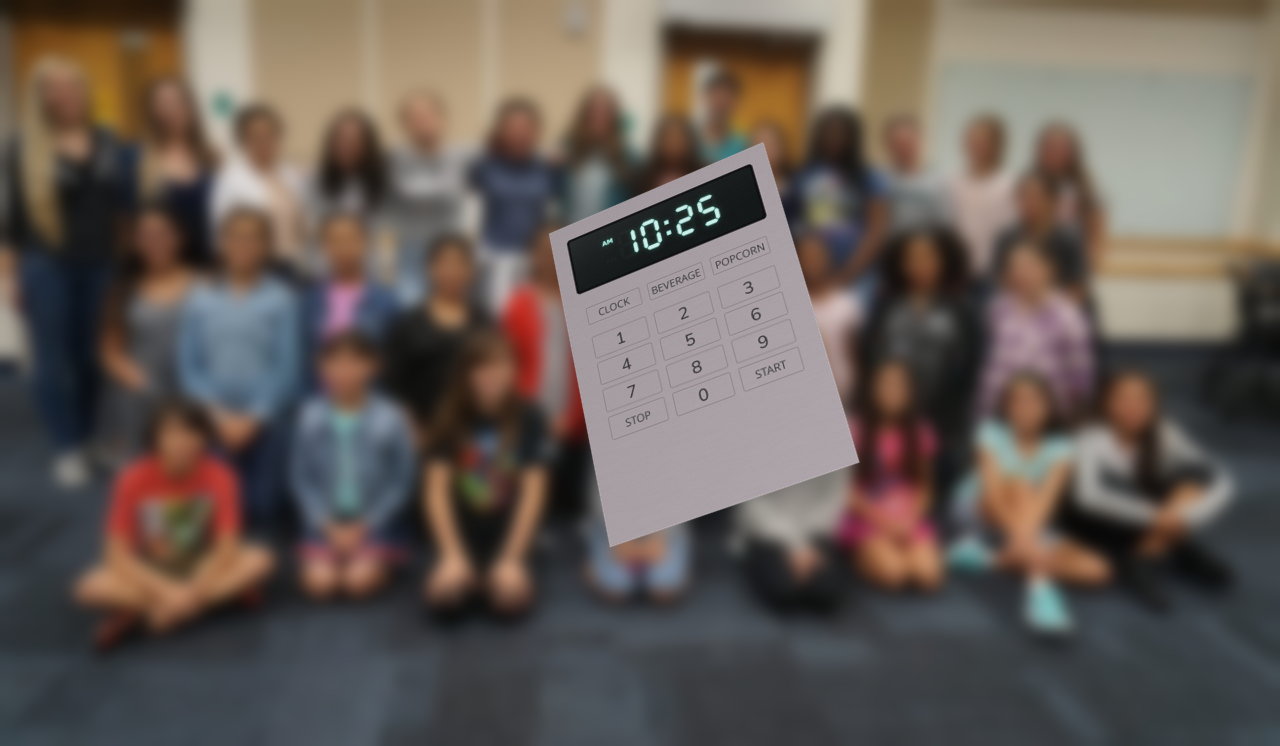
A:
10.25
